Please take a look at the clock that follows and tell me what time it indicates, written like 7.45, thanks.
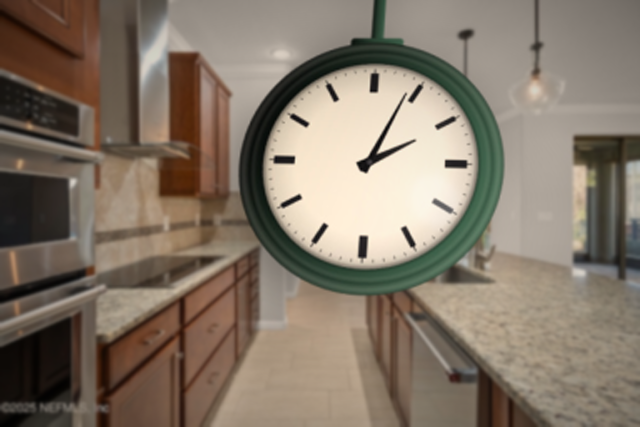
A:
2.04
